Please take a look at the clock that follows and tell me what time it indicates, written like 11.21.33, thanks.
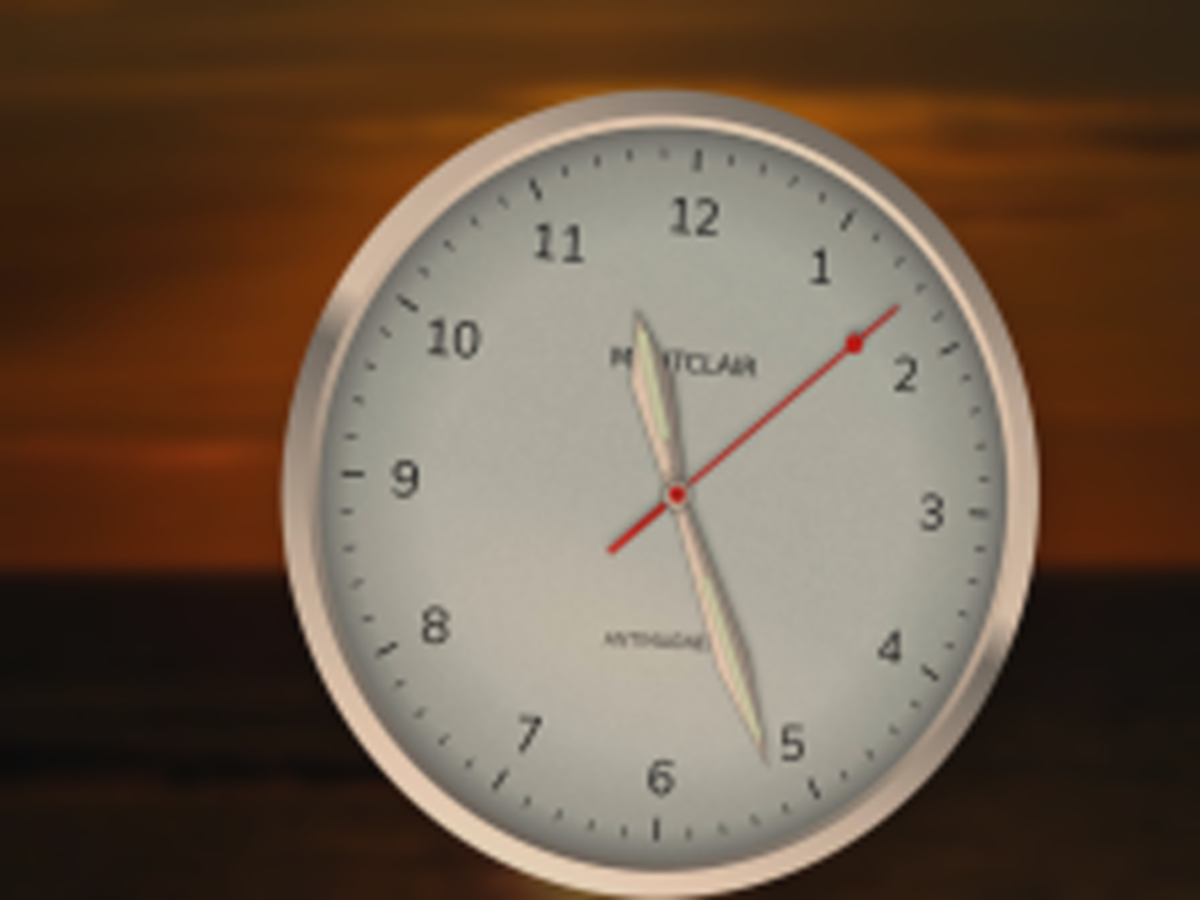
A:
11.26.08
